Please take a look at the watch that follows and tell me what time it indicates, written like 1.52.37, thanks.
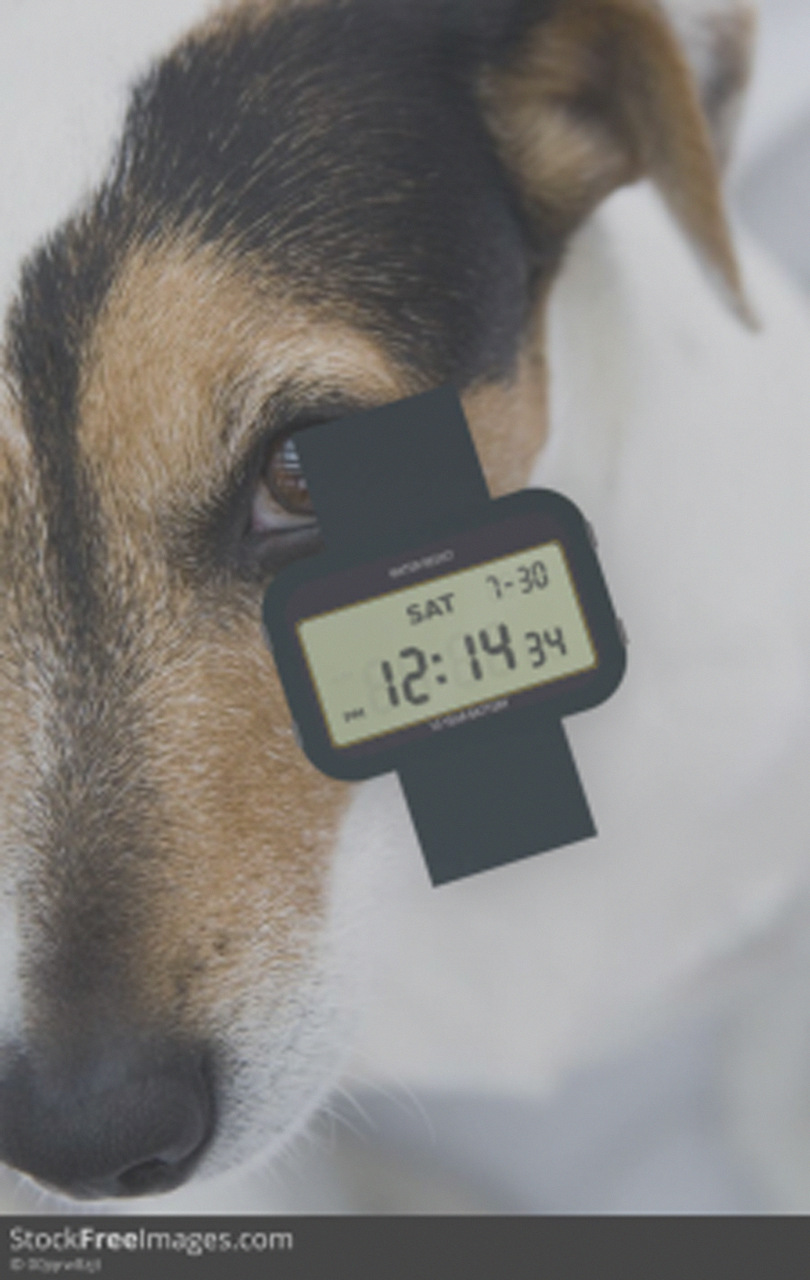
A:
12.14.34
